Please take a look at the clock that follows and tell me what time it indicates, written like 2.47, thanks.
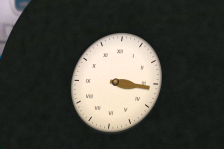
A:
3.16
